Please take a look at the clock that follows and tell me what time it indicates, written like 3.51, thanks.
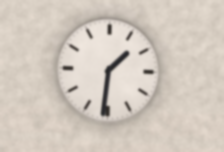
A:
1.31
